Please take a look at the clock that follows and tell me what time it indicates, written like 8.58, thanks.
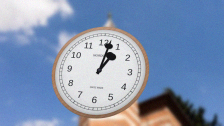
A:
1.02
